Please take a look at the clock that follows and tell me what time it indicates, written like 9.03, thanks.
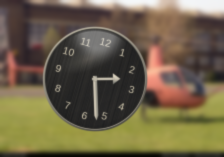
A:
2.27
